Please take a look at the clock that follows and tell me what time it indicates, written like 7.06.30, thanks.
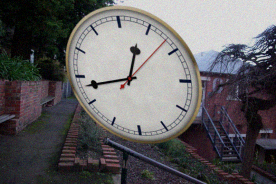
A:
12.43.08
